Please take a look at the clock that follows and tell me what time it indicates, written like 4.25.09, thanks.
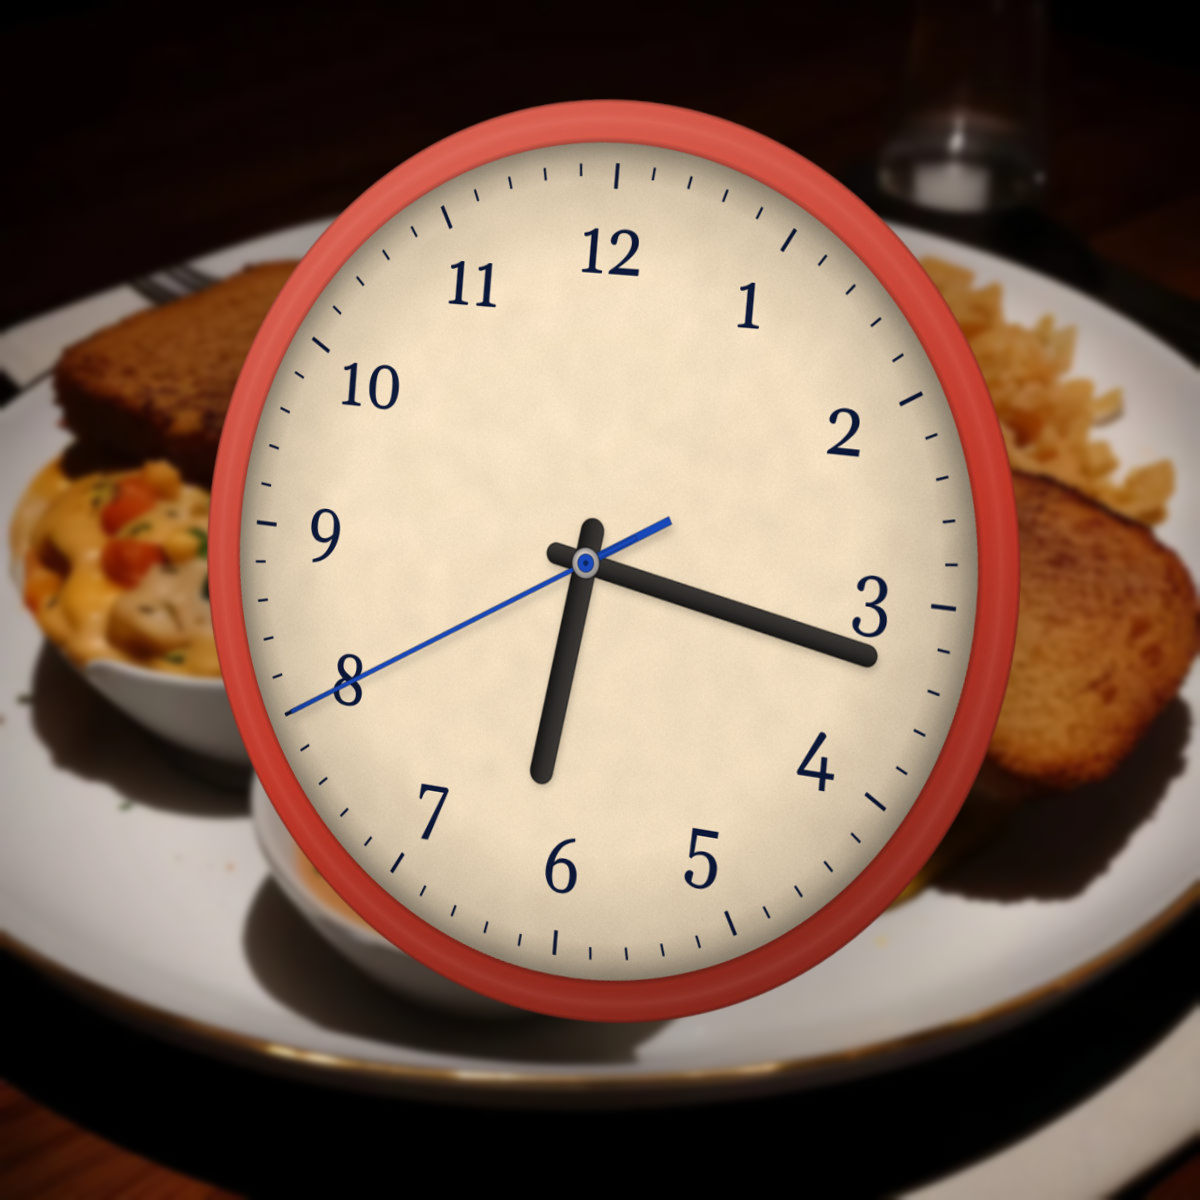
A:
6.16.40
